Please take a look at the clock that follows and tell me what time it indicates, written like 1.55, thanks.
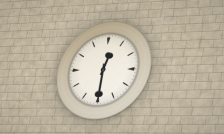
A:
12.30
